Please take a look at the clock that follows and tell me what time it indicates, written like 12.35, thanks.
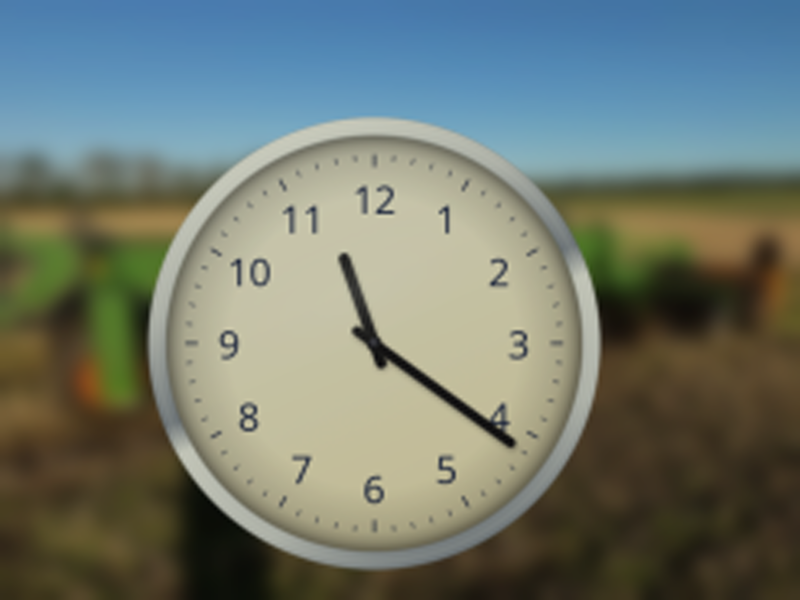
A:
11.21
